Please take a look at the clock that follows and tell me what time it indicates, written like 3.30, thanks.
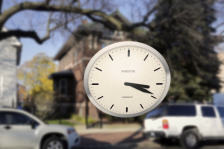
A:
3.19
